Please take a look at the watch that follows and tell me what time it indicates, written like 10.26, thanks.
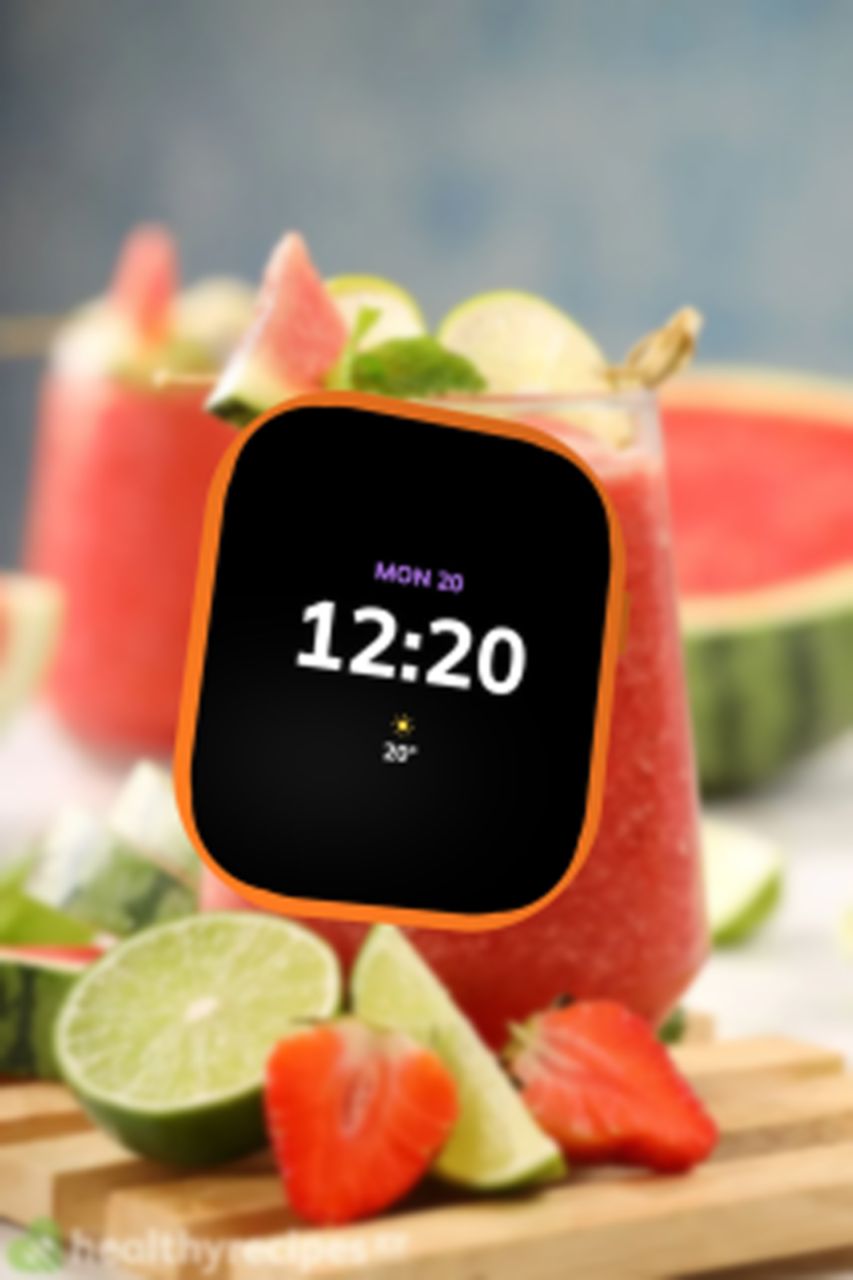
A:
12.20
